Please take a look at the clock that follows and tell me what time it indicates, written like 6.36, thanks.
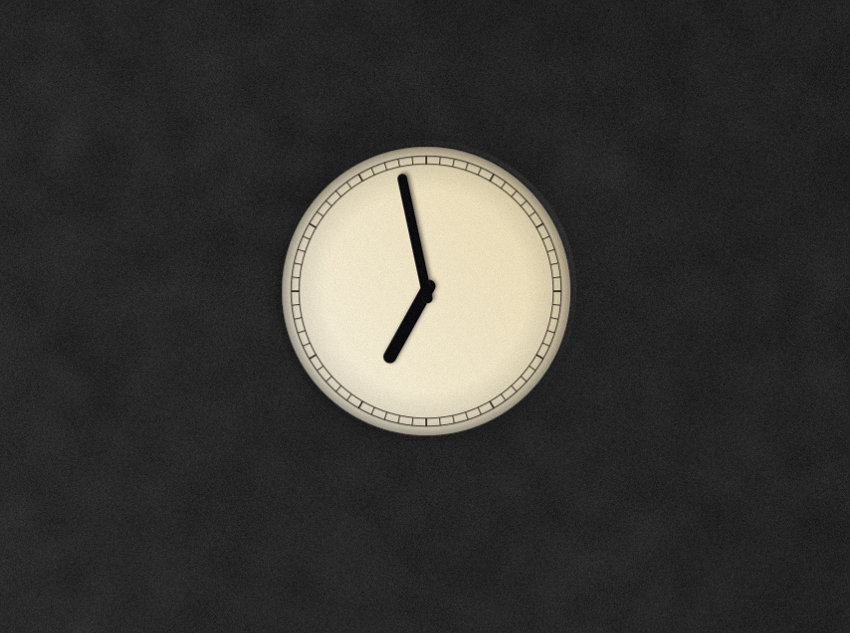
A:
6.58
